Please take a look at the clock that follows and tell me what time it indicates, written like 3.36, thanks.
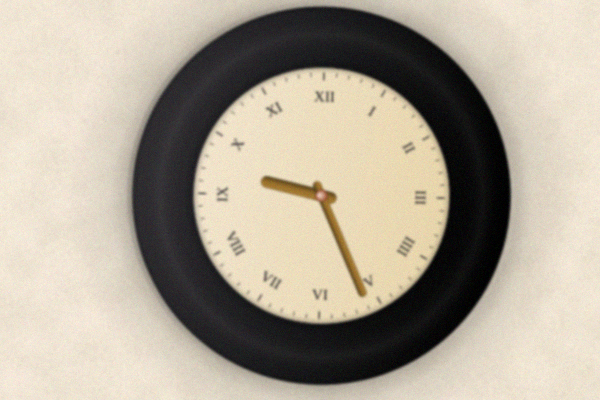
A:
9.26
